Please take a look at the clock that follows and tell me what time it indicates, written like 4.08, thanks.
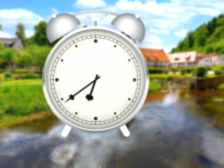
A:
6.39
